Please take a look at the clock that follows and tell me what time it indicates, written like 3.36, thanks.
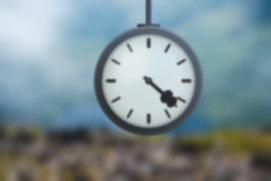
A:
4.22
